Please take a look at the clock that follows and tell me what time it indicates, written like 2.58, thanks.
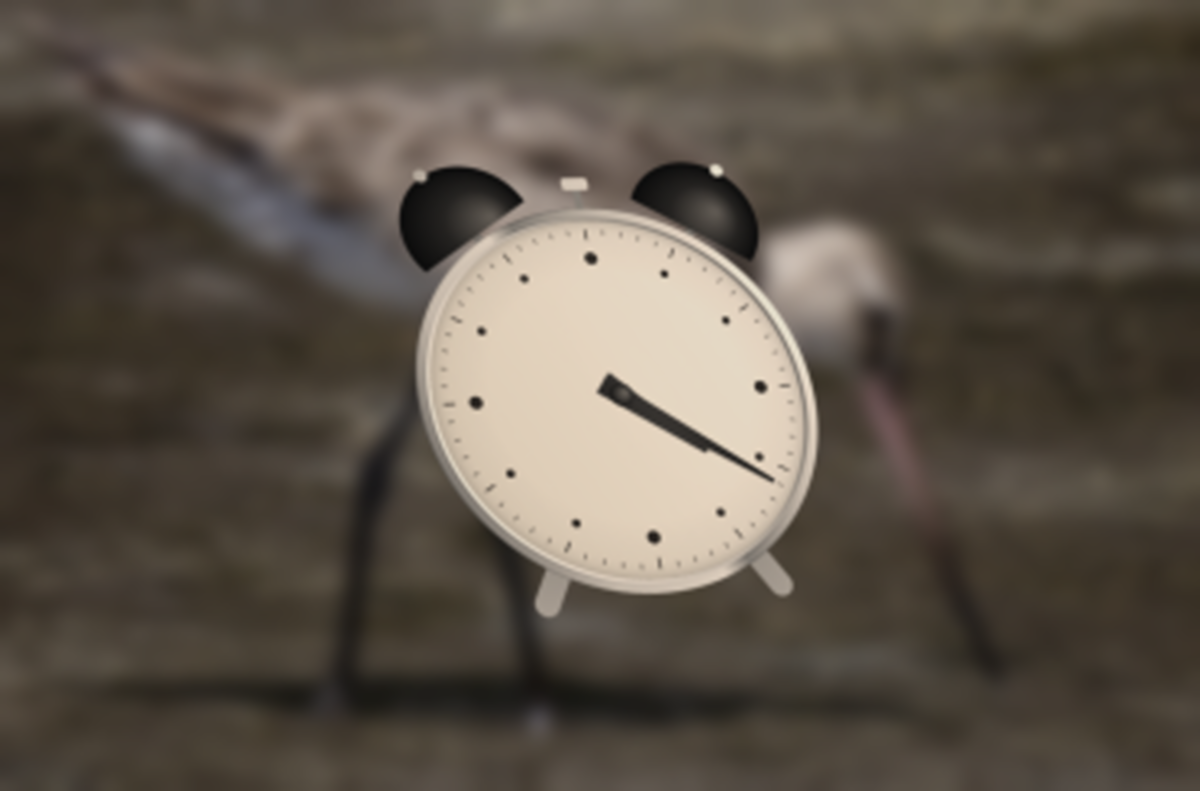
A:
4.21
